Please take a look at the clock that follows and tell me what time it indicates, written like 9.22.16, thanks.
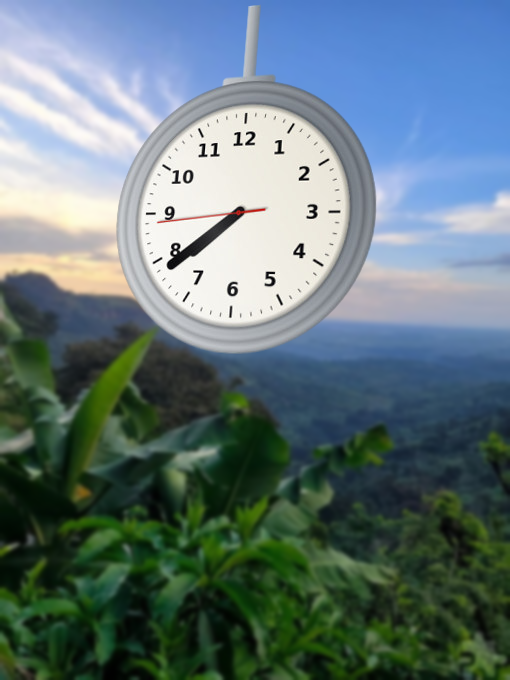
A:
7.38.44
